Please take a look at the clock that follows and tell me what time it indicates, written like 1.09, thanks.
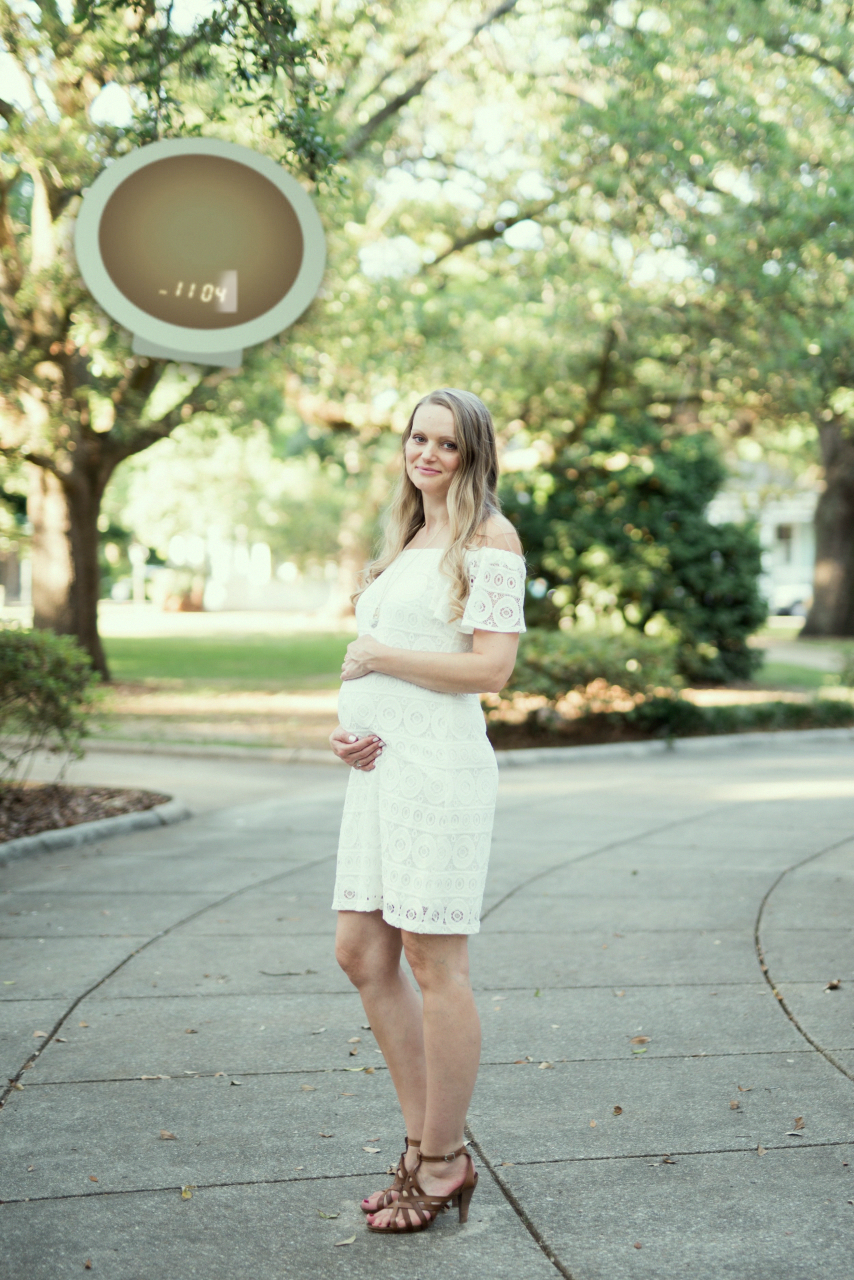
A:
11.04
